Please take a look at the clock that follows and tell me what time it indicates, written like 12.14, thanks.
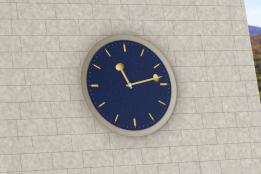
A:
11.13
